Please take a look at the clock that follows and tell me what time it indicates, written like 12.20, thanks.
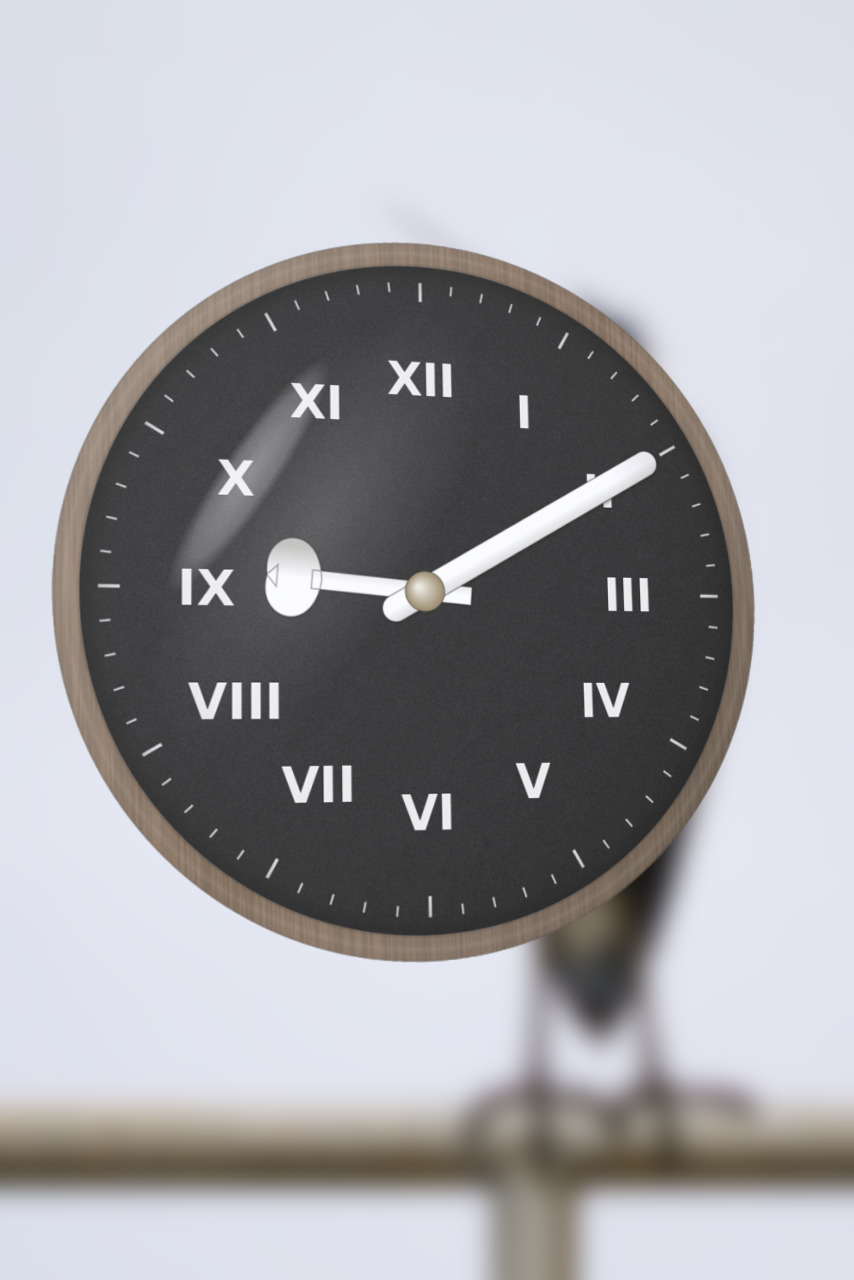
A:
9.10
